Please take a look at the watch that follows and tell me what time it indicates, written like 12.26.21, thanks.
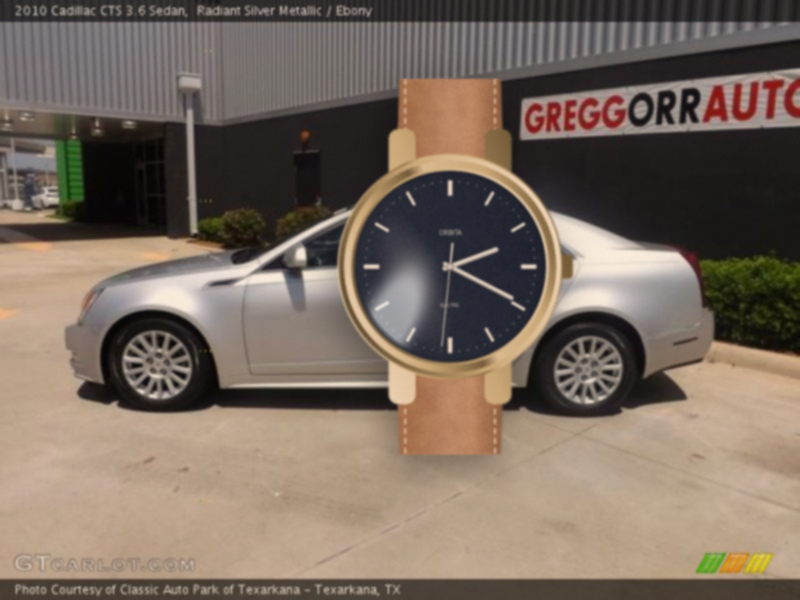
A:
2.19.31
